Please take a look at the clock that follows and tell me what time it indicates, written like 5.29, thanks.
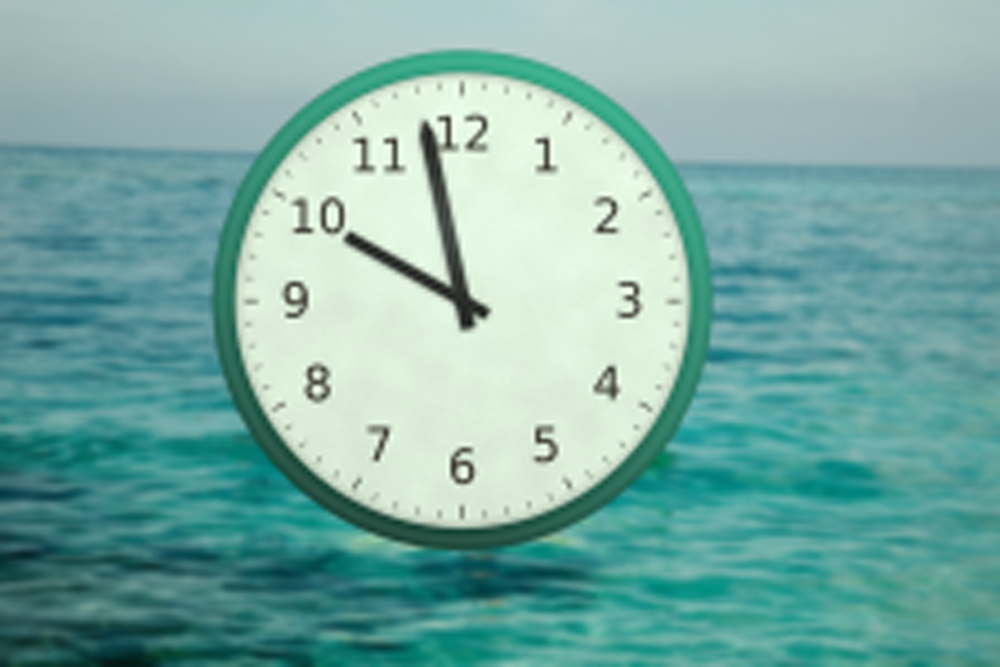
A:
9.58
